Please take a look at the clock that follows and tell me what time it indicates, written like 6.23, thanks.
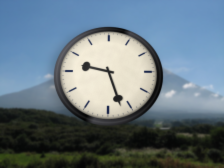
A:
9.27
